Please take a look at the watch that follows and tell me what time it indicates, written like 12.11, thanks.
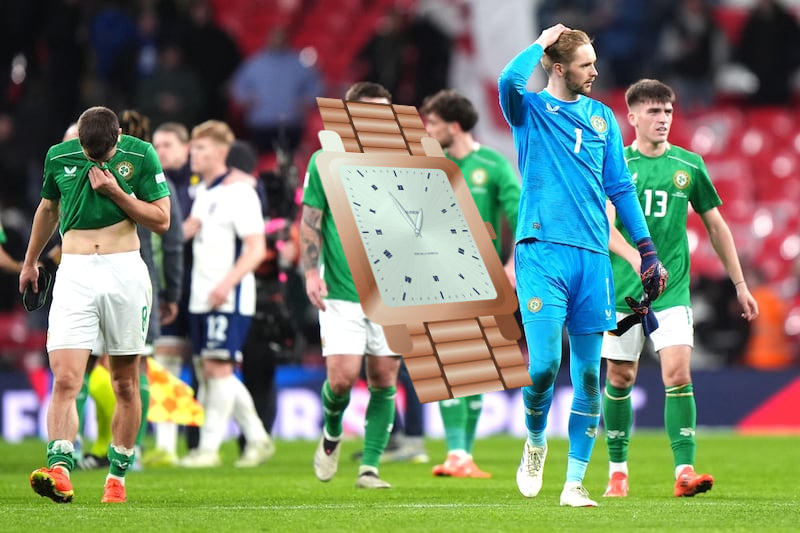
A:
12.57
